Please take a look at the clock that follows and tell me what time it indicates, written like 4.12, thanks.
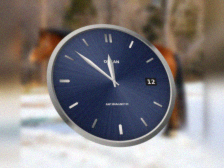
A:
11.52
